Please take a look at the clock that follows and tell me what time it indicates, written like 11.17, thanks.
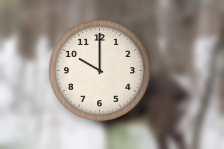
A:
10.00
